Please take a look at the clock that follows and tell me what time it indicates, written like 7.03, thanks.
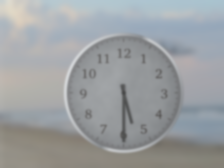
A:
5.30
